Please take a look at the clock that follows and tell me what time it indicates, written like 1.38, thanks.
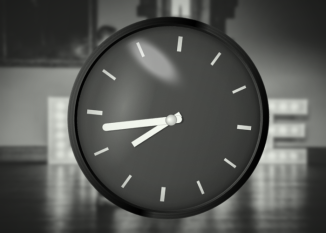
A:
7.43
